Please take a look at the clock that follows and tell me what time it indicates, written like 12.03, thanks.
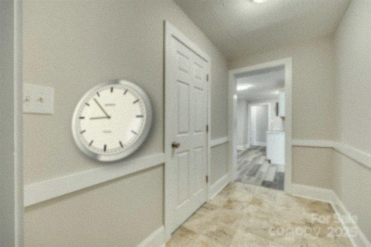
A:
8.53
